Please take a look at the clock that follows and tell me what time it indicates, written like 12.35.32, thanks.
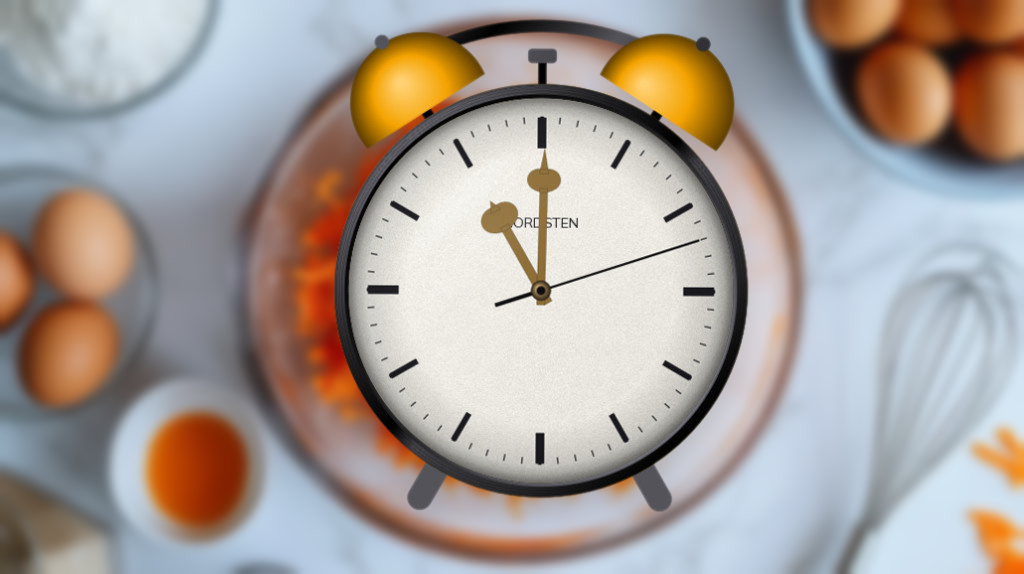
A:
11.00.12
